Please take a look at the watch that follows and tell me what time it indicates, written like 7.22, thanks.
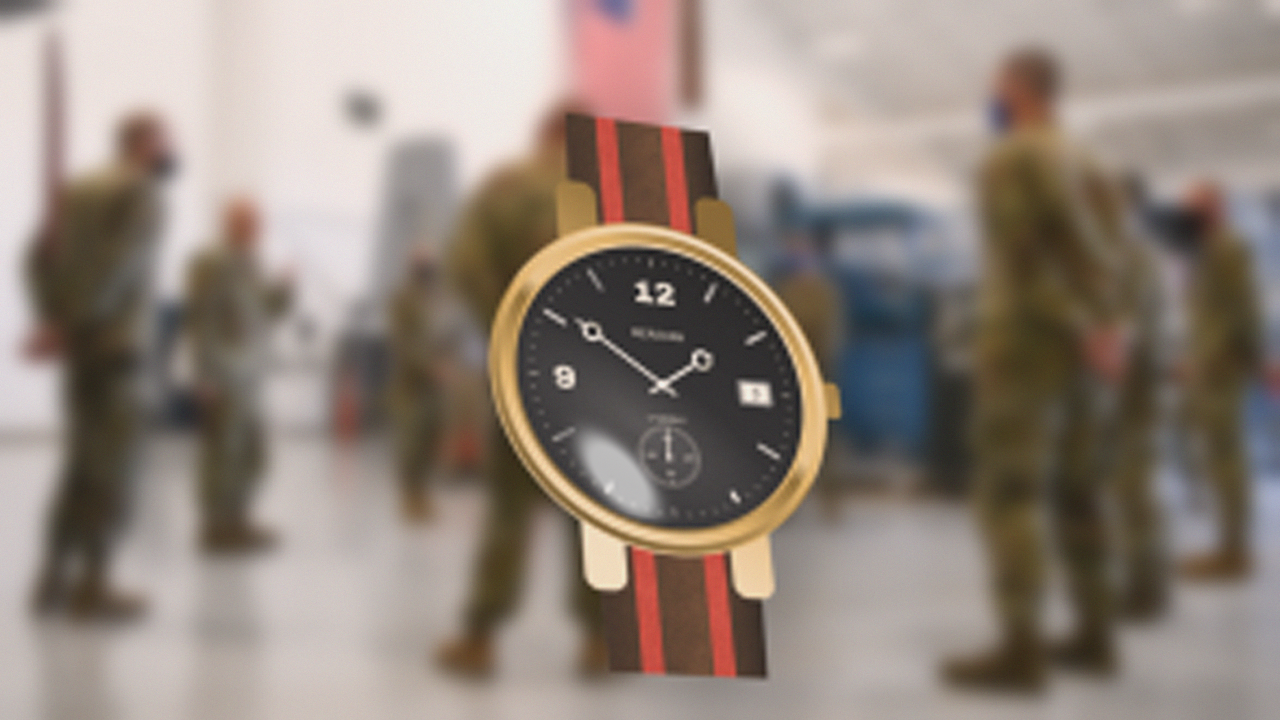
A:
1.51
